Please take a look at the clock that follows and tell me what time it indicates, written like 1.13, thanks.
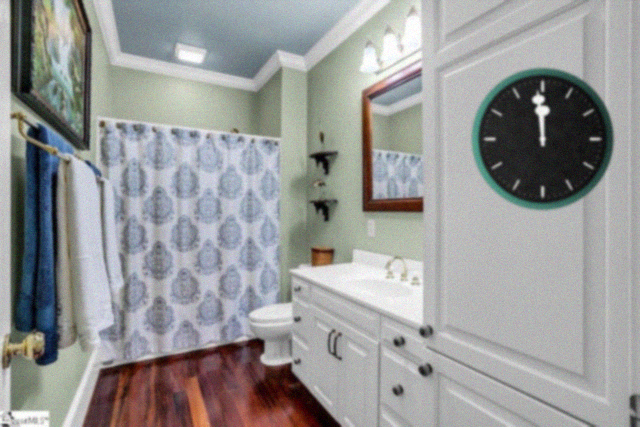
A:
11.59
